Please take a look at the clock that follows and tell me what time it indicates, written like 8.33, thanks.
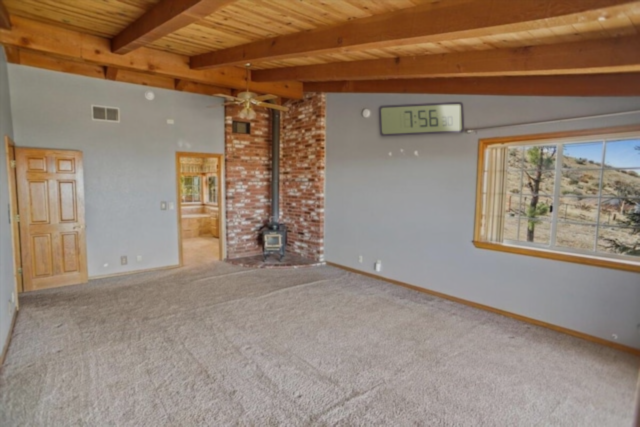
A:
7.56
